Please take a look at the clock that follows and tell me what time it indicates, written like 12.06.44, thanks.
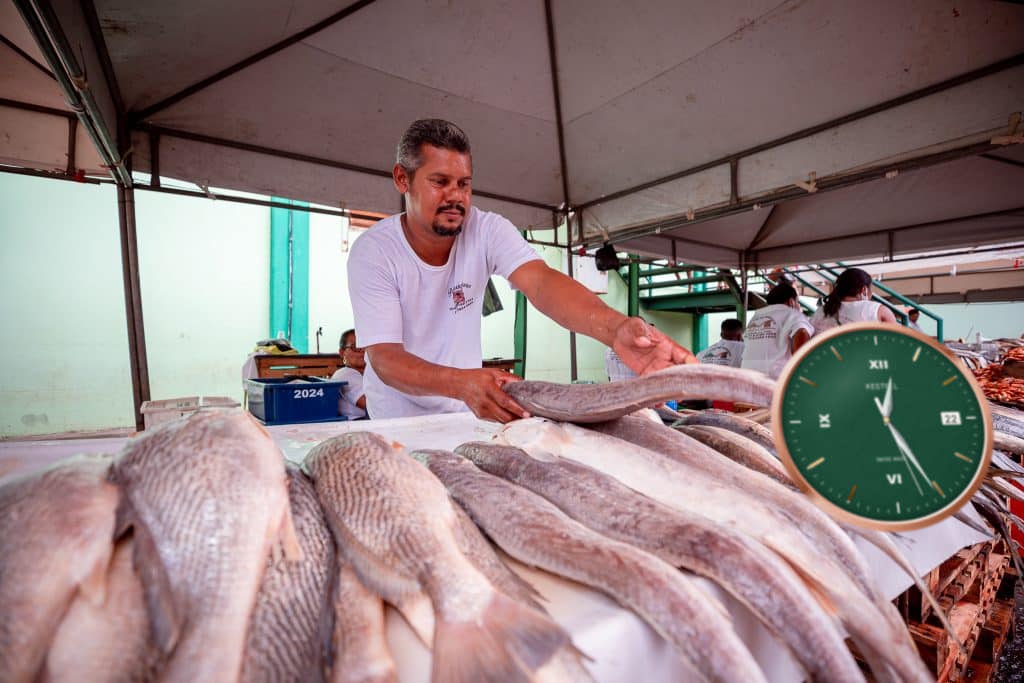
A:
12.25.27
